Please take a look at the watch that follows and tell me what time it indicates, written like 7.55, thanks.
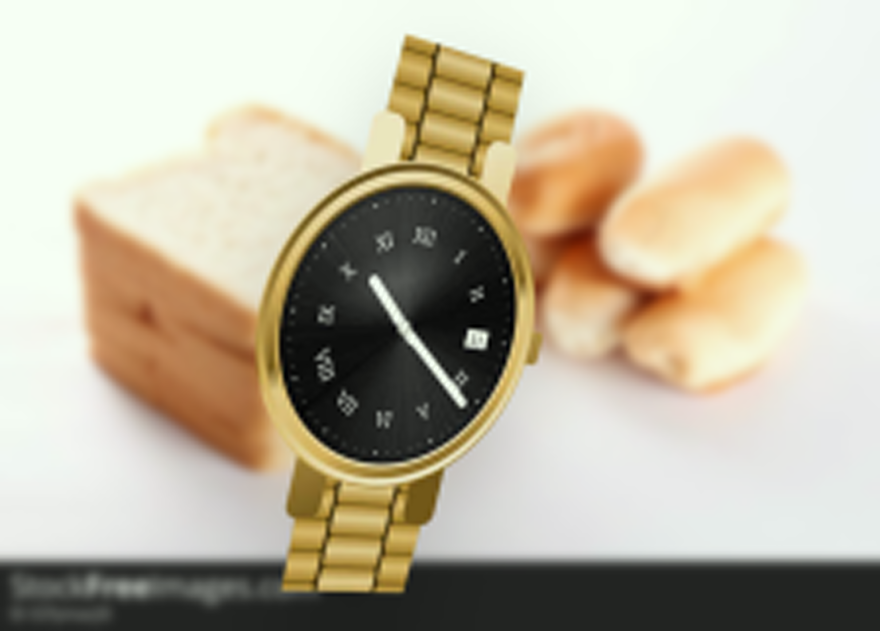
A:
10.21
